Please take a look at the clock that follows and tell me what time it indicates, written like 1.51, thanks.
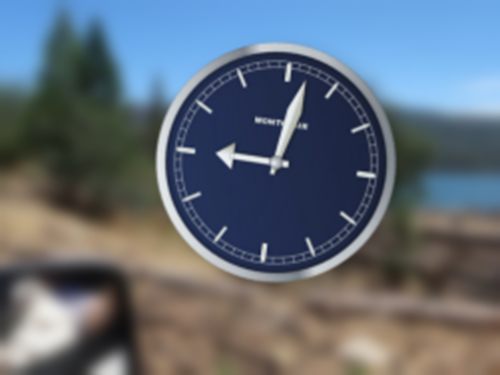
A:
9.02
